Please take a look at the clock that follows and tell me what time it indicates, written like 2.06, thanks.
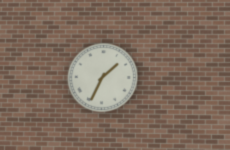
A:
1.34
